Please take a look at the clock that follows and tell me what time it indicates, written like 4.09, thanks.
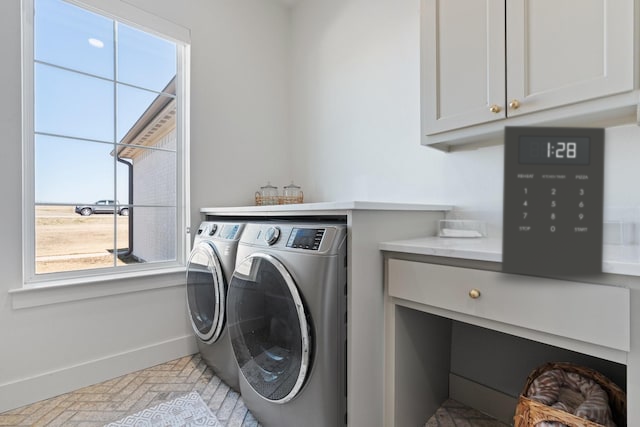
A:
1.28
